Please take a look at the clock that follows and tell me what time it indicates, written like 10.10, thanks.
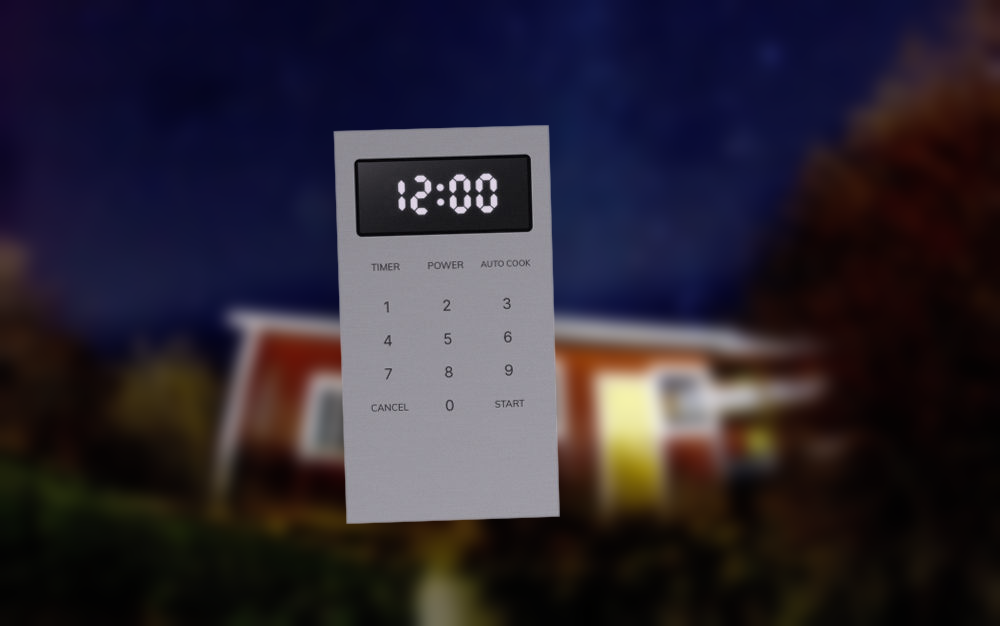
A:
12.00
